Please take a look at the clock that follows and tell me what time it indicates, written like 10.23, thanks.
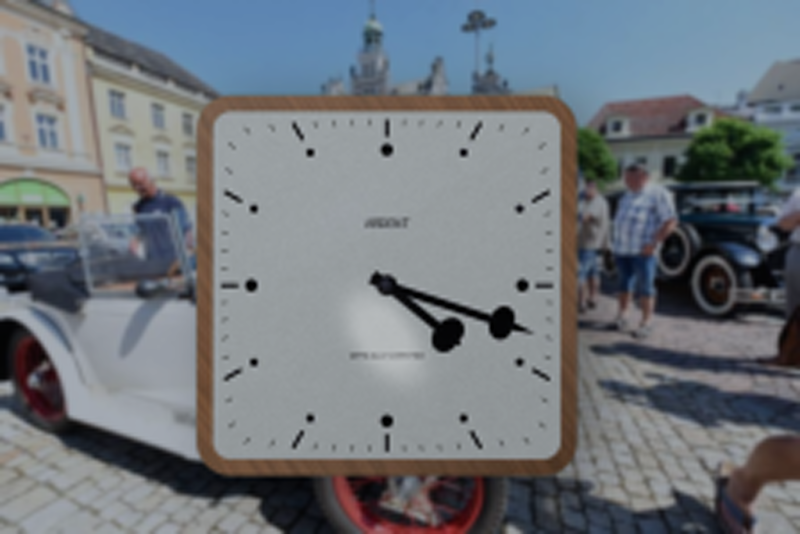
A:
4.18
